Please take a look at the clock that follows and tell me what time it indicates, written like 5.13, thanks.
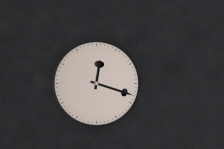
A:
12.18
